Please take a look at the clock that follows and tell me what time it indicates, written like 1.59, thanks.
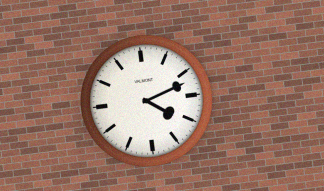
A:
4.12
